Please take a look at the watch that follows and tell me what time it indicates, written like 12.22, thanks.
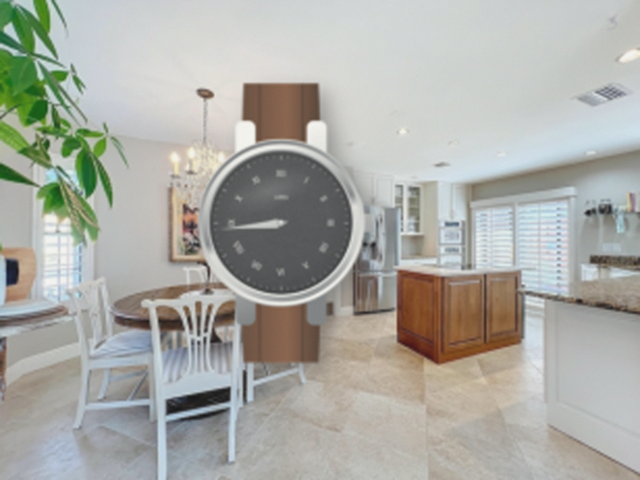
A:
8.44
